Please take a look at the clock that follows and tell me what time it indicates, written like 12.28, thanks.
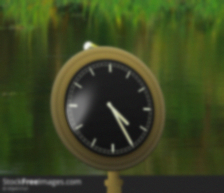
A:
4.25
